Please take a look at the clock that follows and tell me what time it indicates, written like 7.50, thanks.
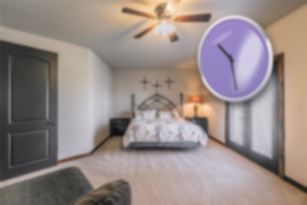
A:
10.28
